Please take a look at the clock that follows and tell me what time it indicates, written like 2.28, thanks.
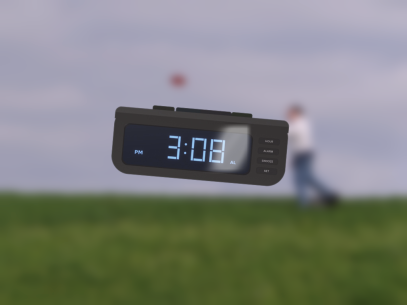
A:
3.08
